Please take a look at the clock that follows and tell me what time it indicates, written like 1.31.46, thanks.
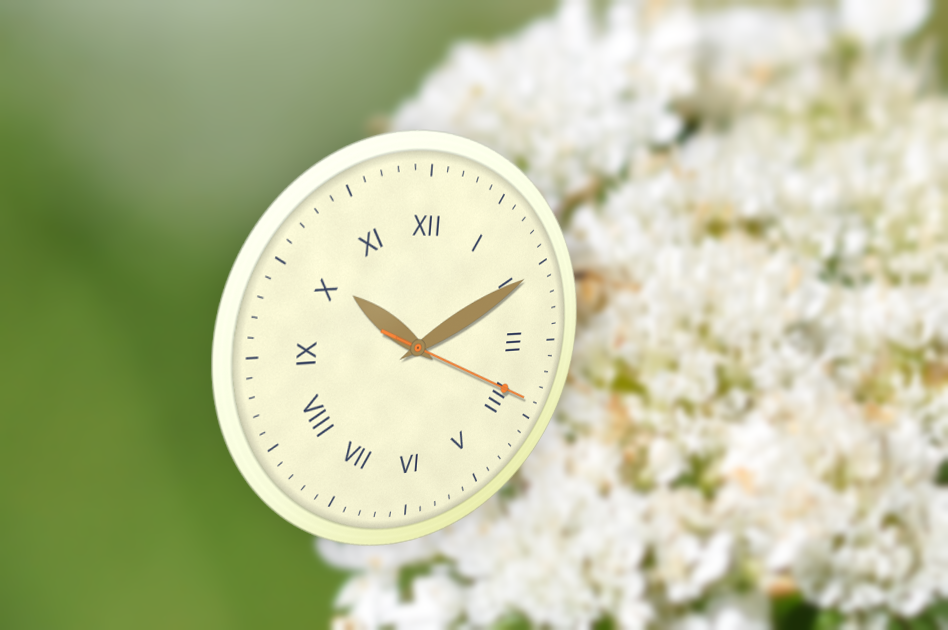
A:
10.10.19
